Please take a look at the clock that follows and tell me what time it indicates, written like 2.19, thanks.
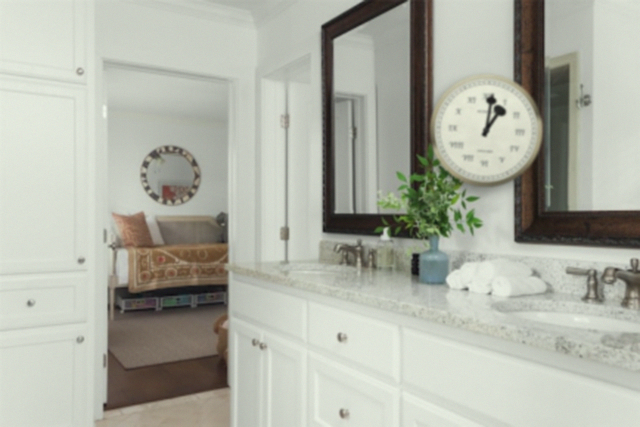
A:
1.01
